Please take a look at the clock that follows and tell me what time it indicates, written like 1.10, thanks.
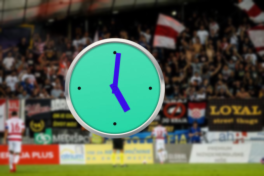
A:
5.01
